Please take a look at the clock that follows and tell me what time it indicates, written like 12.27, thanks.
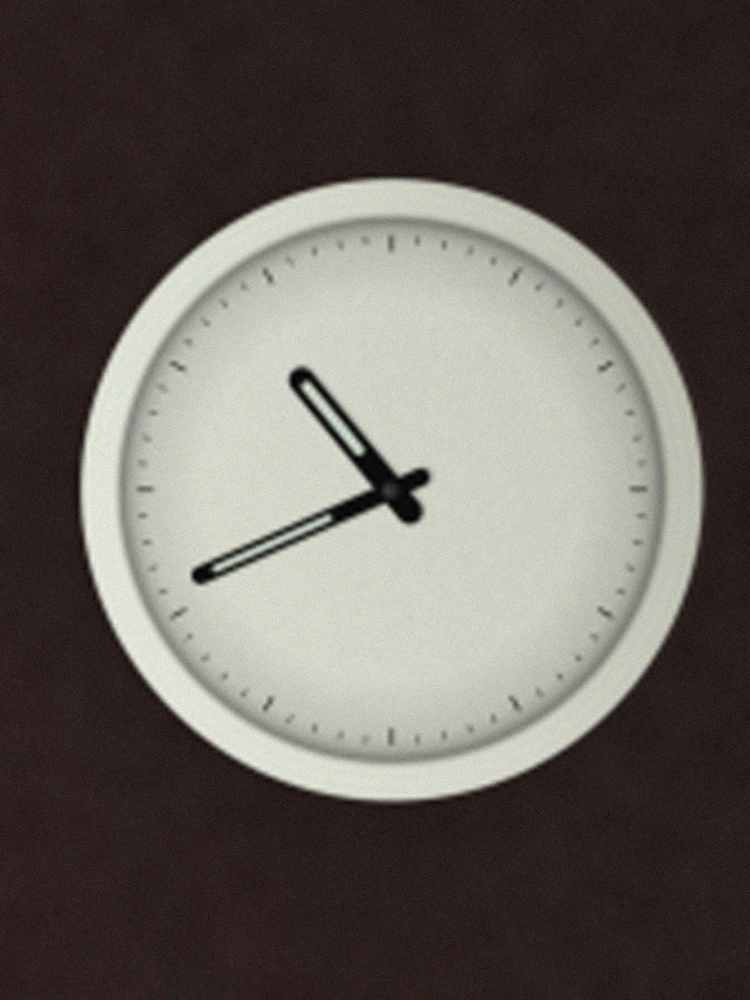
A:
10.41
